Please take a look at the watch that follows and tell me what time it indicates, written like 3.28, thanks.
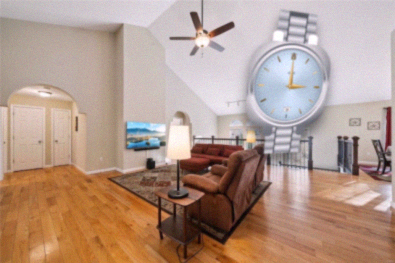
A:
3.00
